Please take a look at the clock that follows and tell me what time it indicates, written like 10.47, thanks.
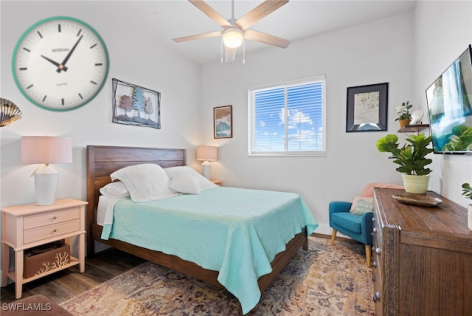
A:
10.06
